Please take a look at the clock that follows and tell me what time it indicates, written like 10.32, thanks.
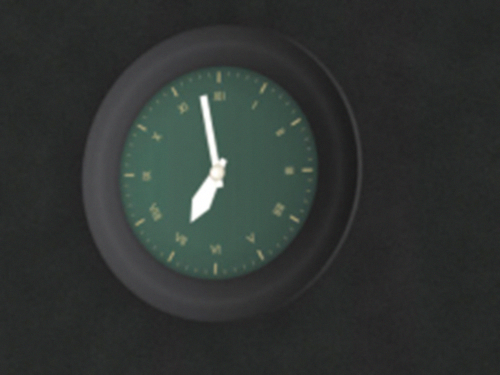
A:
6.58
